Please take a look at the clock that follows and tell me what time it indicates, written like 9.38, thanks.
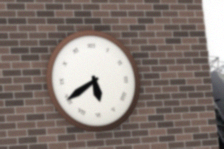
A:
5.40
